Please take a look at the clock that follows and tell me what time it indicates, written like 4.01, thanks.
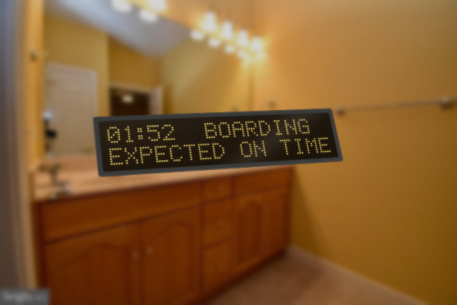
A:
1.52
